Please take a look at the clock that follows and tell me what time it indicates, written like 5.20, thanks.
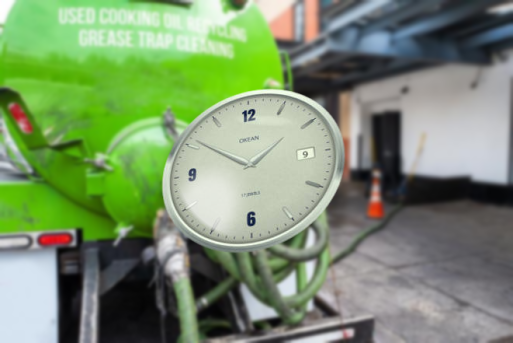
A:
1.51
